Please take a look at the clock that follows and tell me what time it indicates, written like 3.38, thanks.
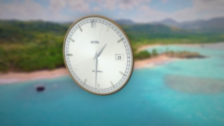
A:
1.31
